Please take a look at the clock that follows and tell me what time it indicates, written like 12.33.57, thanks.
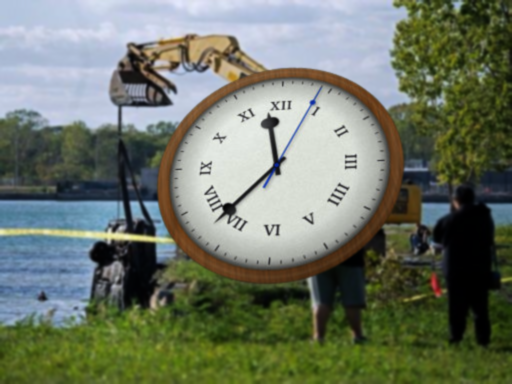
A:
11.37.04
